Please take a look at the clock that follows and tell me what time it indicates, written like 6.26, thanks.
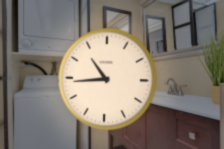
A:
10.44
